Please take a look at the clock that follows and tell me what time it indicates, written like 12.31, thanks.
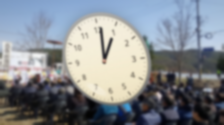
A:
1.01
